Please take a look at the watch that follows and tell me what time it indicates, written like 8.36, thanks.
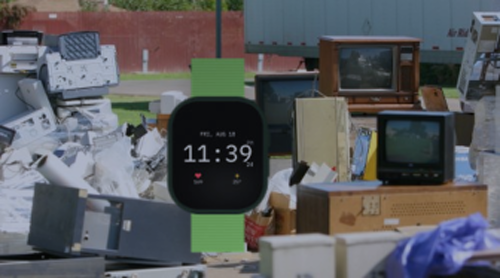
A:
11.39
